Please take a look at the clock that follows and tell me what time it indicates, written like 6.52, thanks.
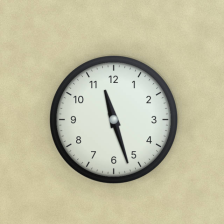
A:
11.27
